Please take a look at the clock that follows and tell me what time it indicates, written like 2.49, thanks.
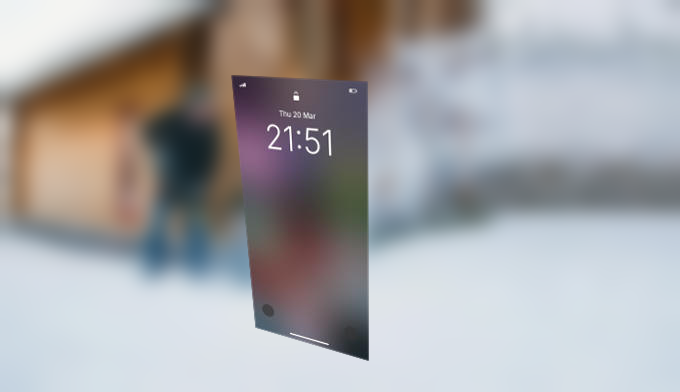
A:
21.51
